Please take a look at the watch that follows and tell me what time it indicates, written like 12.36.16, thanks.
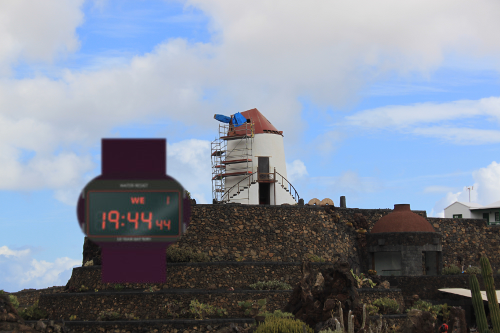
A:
19.44.44
